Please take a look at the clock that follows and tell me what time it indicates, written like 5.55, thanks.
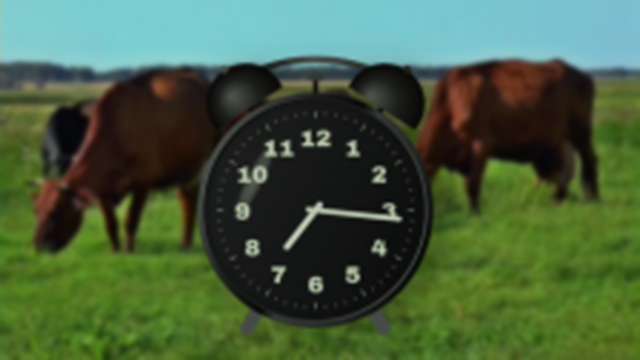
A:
7.16
